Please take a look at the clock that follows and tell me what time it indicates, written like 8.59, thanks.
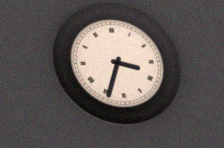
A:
3.34
